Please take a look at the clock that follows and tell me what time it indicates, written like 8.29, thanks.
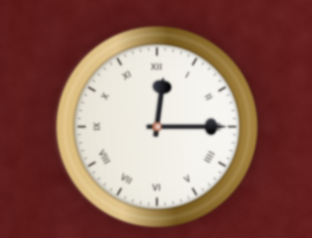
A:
12.15
